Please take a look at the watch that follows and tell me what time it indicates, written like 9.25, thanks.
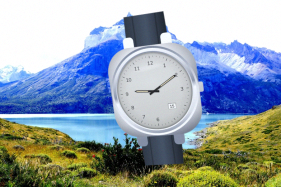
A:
9.10
